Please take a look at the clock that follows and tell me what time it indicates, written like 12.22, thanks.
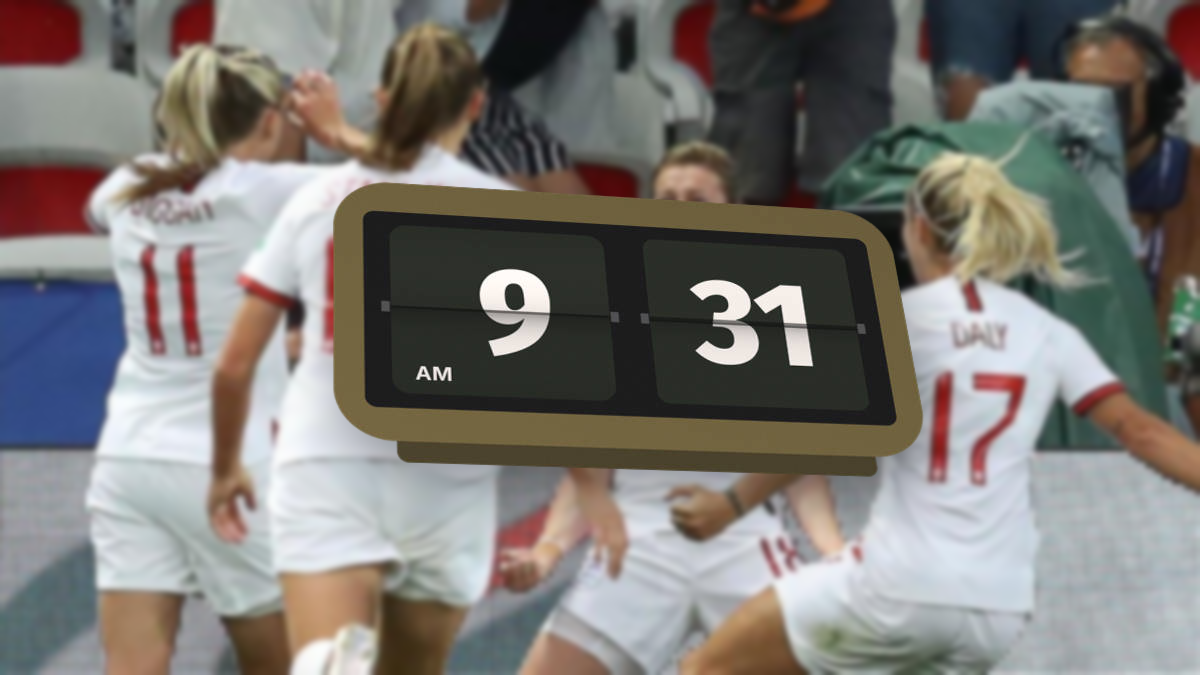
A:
9.31
